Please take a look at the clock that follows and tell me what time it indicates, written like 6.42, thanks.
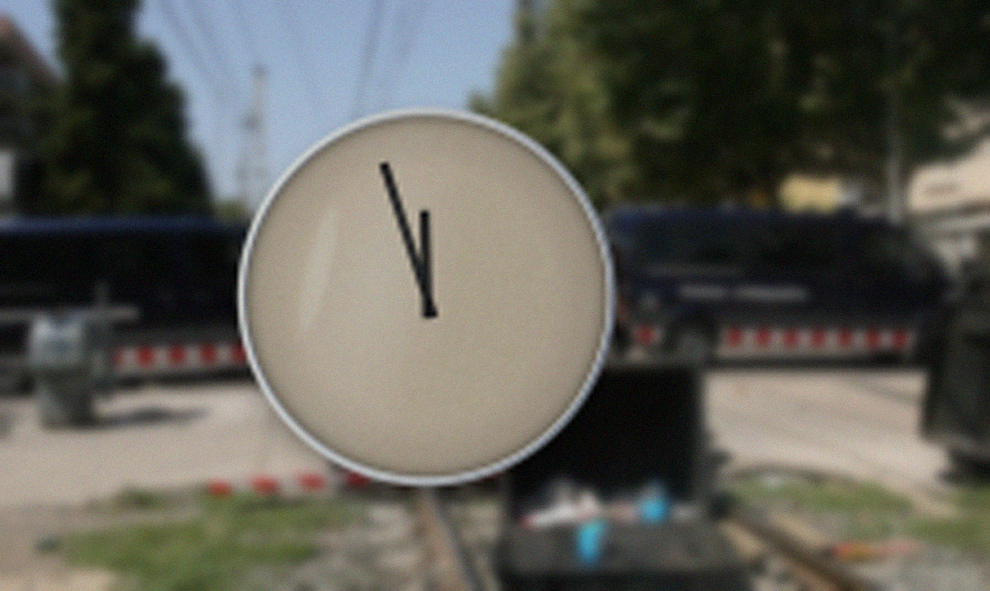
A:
11.57
